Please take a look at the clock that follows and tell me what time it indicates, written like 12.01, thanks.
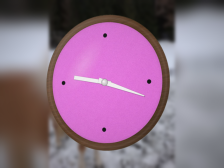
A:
9.18
